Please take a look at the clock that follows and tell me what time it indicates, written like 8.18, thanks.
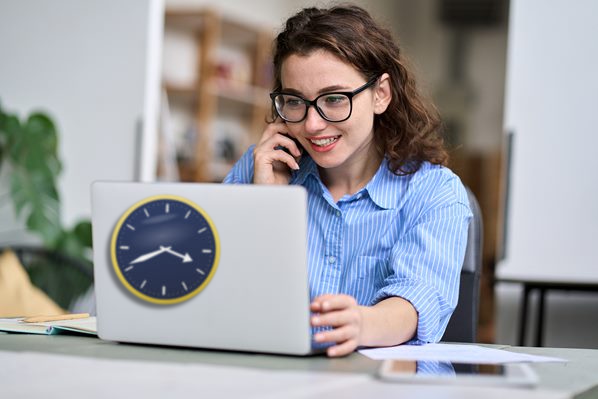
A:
3.41
